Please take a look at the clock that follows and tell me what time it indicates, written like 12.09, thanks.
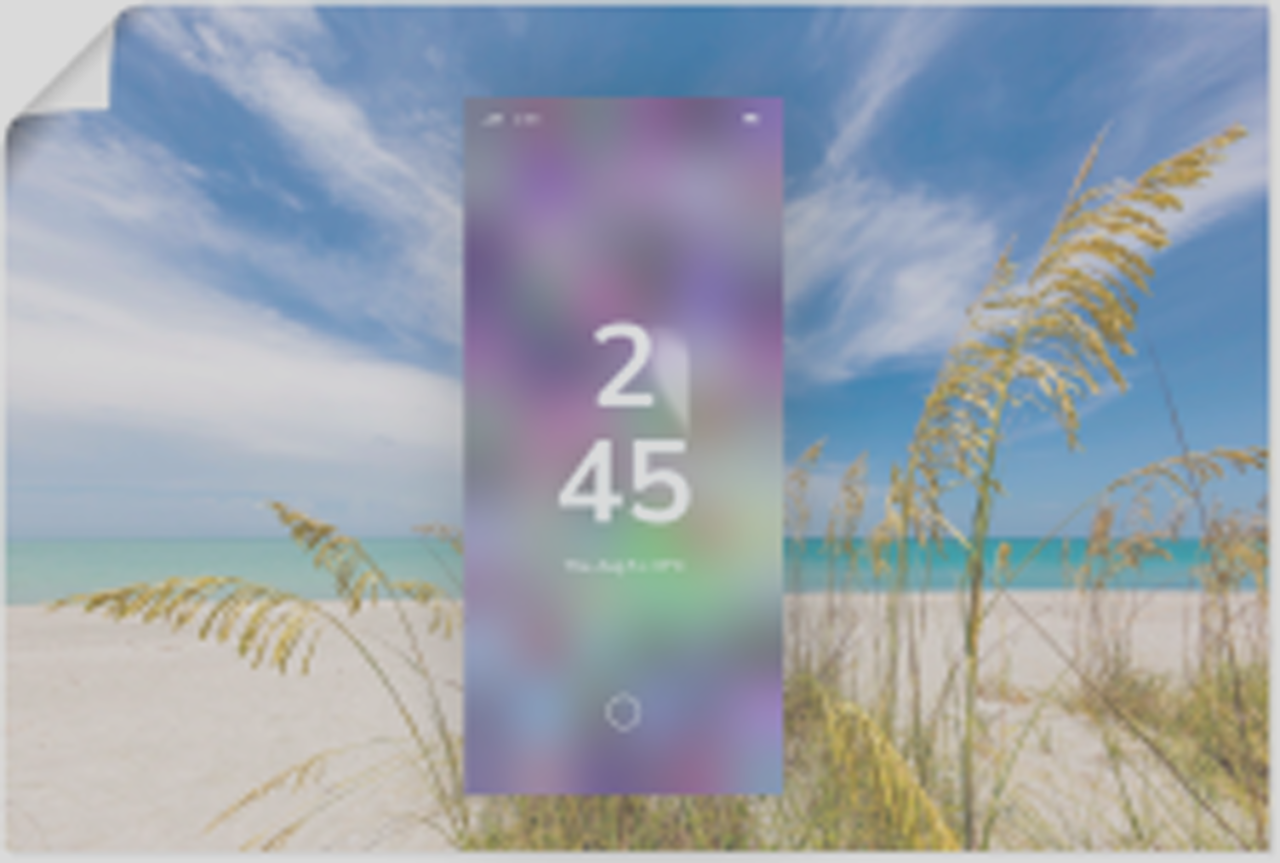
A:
2.45
